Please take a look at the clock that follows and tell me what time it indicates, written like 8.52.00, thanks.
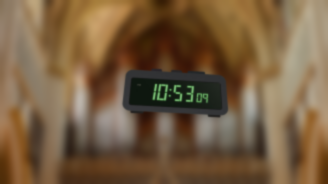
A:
10.53.09
